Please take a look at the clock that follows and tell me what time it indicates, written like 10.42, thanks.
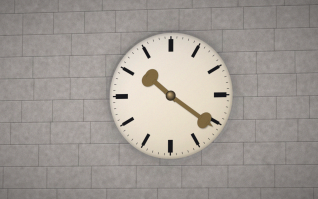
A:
10.21
